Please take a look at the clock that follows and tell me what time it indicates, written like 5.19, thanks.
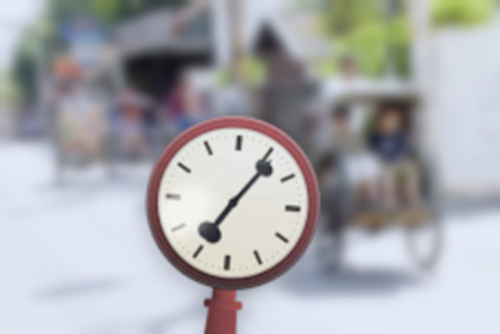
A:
7.06
